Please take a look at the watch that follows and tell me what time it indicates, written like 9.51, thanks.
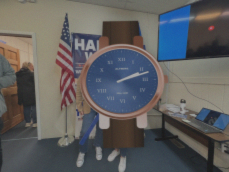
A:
2.12
